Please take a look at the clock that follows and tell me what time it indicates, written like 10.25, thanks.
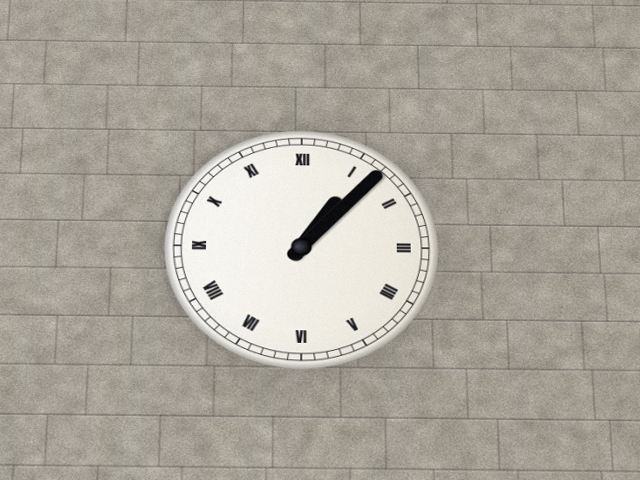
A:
1.07
